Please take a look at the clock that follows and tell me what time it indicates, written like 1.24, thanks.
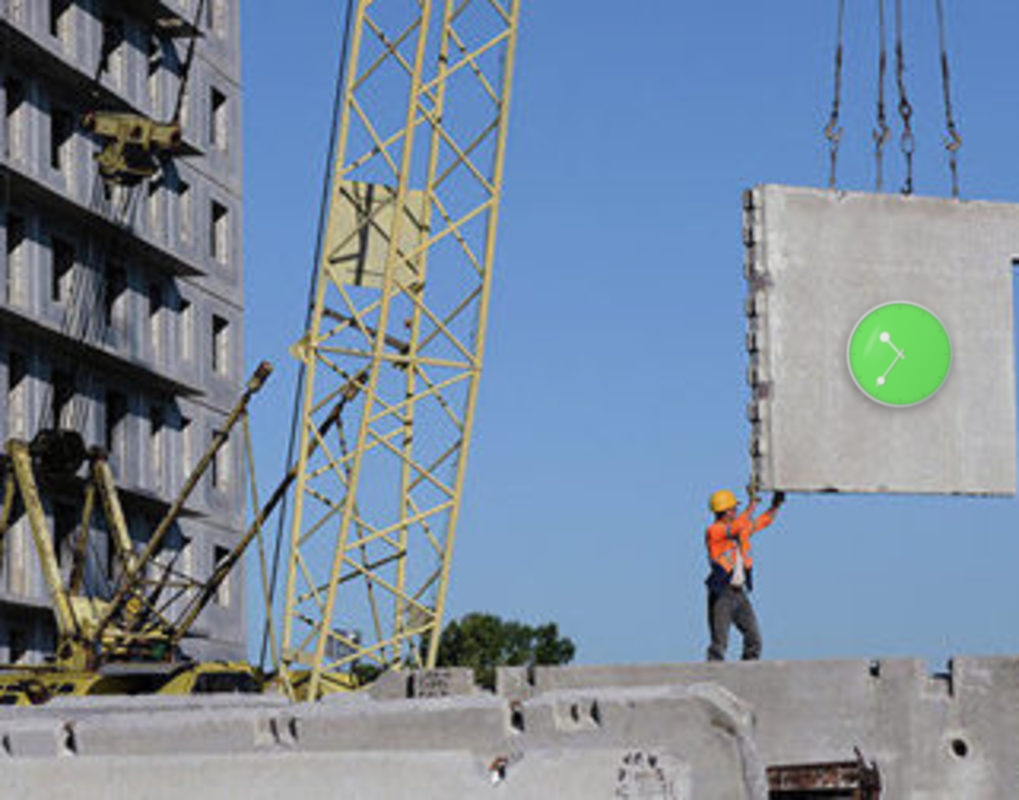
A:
10.36
